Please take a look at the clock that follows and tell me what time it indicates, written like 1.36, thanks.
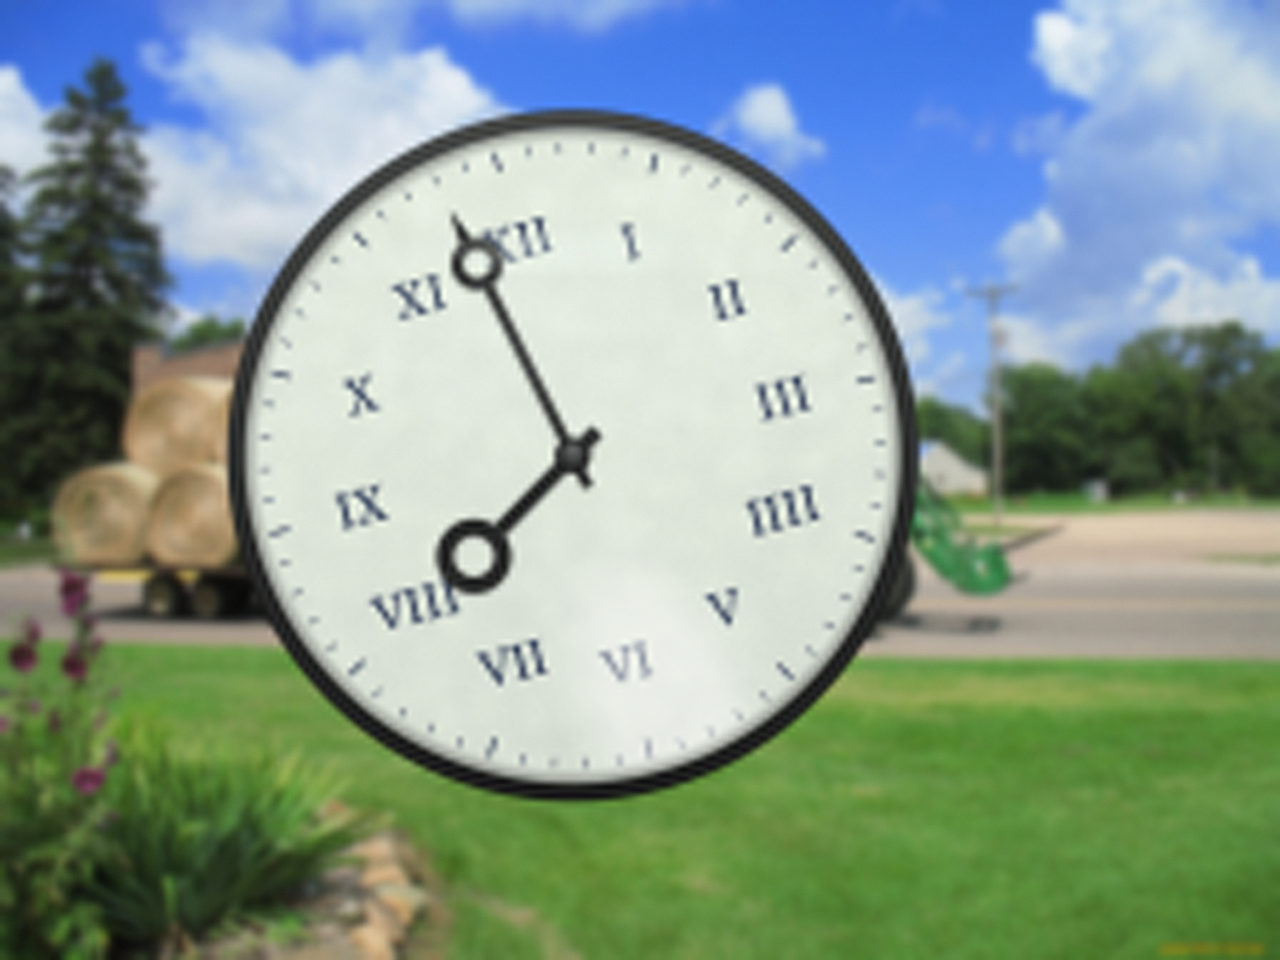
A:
7.58
